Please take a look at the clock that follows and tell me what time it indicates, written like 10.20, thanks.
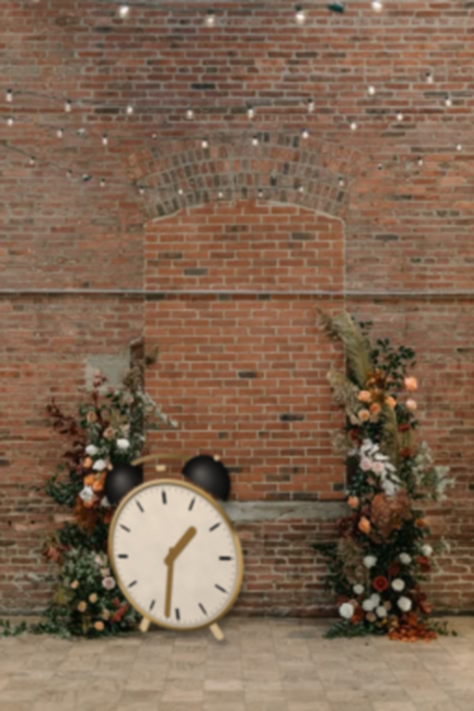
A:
1.32
